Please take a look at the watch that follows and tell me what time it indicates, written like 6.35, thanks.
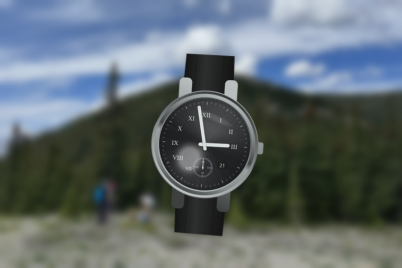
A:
2.58
